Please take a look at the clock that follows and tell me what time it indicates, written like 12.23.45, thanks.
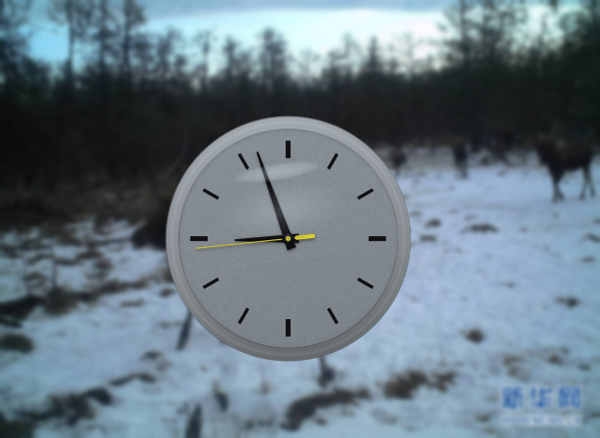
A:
8.56.44
